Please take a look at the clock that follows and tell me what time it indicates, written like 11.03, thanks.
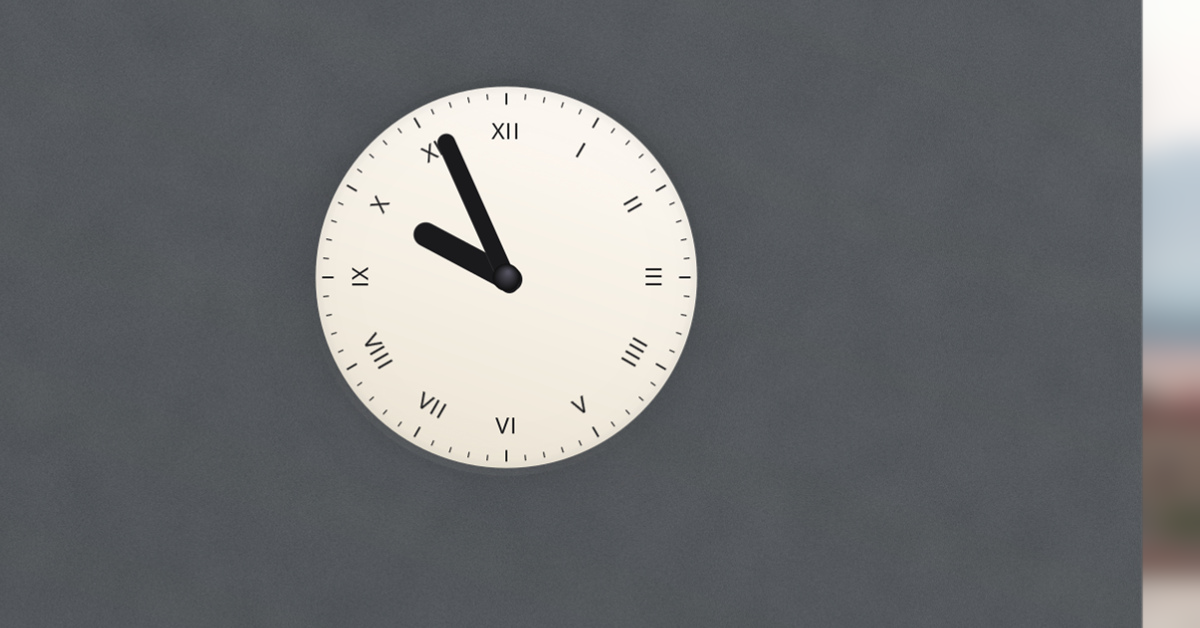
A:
9.56
